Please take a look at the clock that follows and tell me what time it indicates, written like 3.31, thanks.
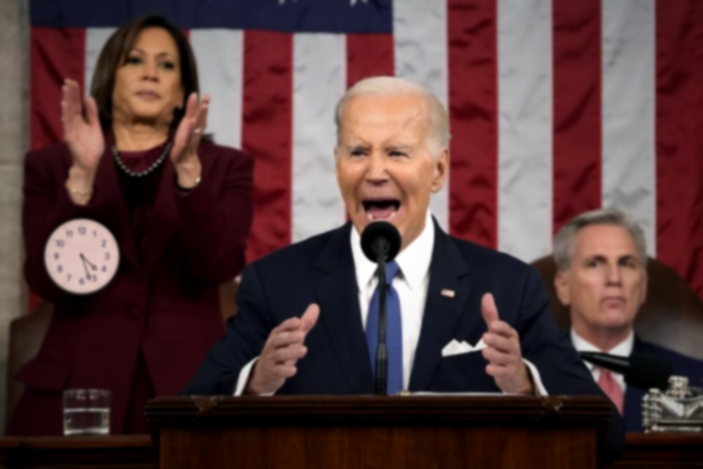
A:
4.27
